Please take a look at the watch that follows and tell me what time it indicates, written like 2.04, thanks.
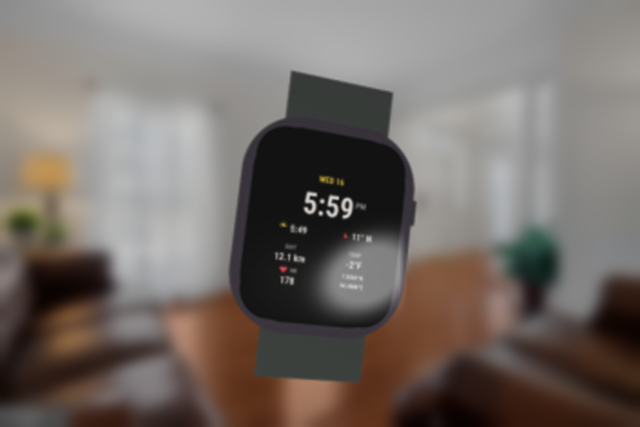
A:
5.59
